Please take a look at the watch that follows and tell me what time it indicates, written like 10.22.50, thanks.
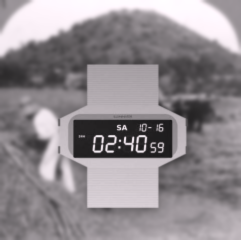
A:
2.40.59
